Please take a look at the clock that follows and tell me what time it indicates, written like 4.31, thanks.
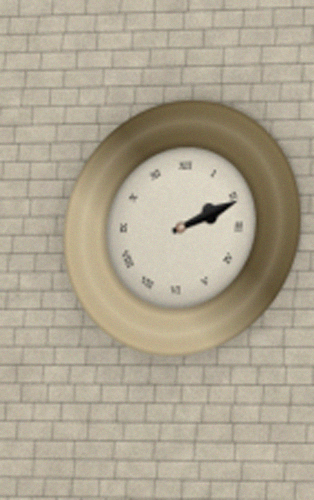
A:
2.11
